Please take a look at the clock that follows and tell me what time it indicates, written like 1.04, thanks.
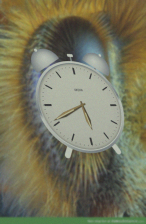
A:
5.41
